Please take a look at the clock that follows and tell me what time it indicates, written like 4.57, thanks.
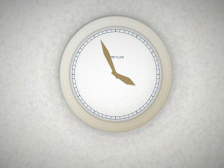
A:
3.56
